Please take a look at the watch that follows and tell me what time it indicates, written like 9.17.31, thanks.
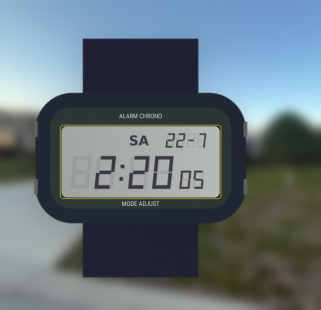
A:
2.20.05
